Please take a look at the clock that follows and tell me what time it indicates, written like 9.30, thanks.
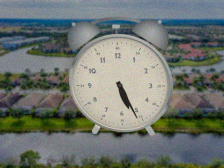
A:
5.26
